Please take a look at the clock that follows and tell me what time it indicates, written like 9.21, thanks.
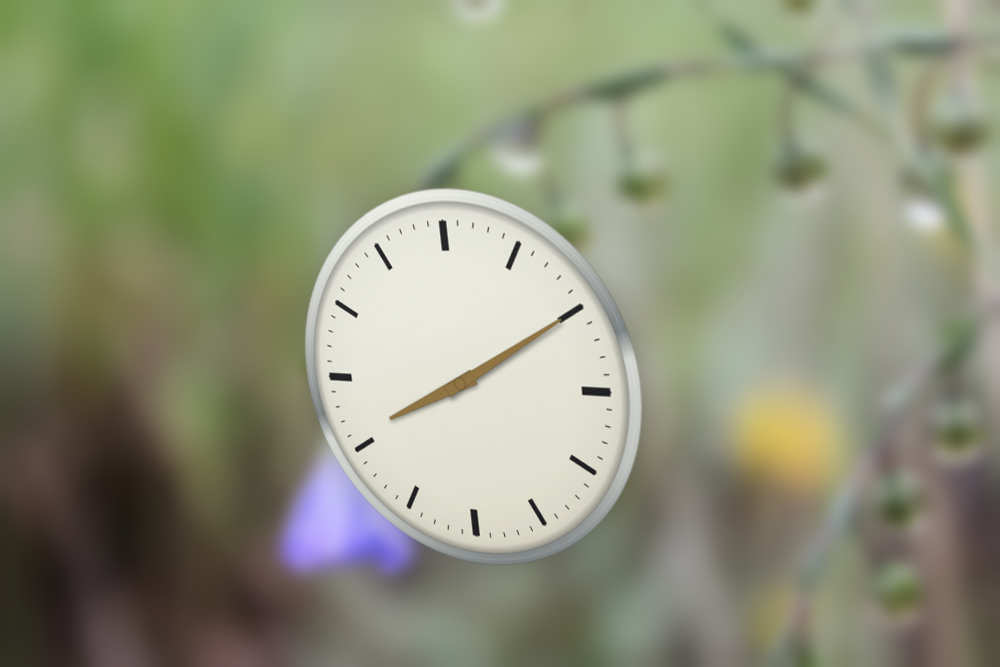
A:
8.10
